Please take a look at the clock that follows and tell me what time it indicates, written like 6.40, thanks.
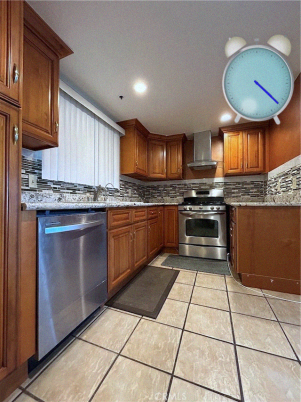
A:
4.22
